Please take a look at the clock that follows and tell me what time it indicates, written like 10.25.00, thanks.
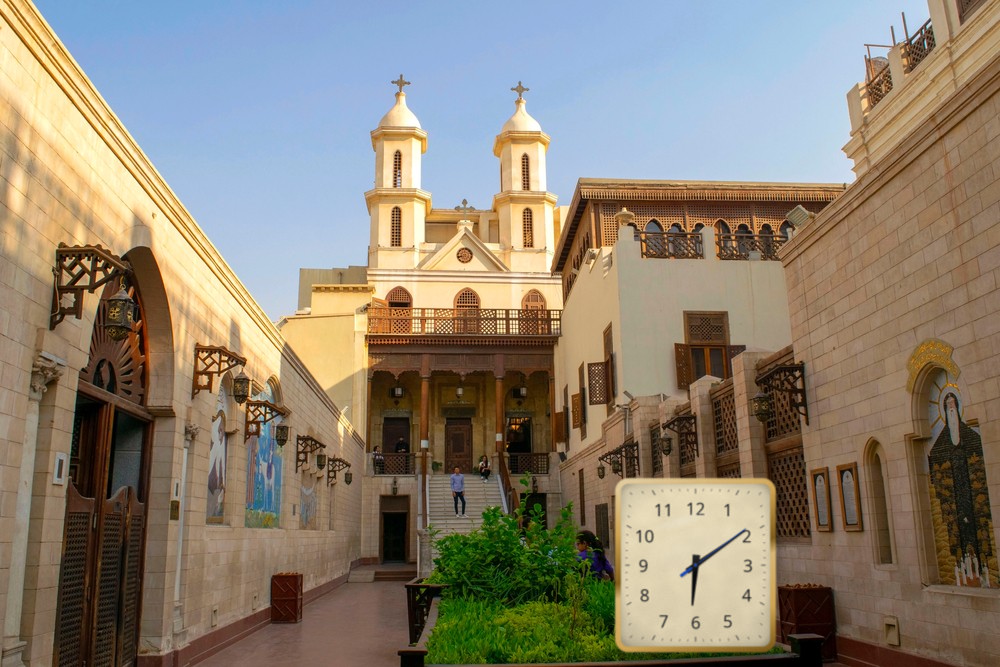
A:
6.09.09
